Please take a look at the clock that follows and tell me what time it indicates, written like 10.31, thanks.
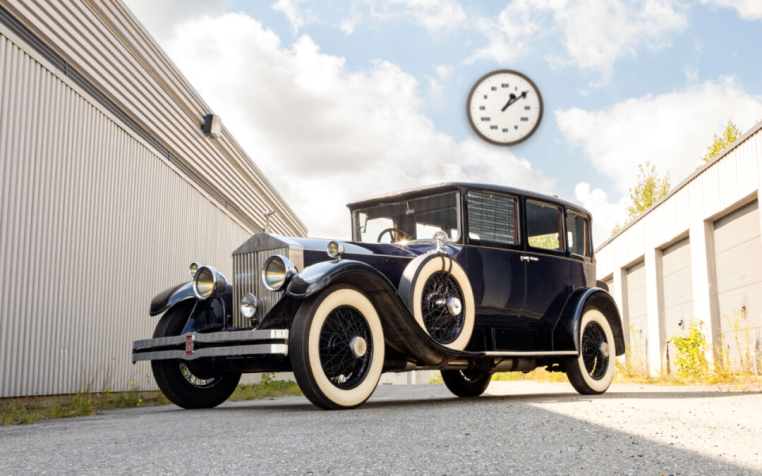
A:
1.09
